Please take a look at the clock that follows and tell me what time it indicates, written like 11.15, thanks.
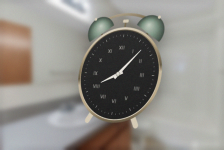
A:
8.07
